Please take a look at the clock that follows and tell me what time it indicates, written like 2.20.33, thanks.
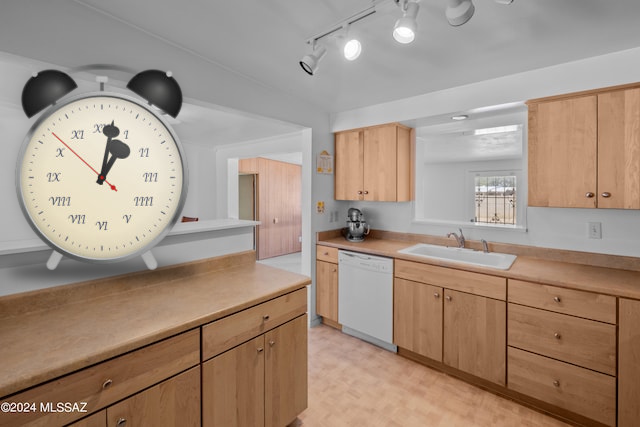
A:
1.01.52
